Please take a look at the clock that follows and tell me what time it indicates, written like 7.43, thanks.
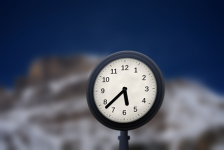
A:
5.38
